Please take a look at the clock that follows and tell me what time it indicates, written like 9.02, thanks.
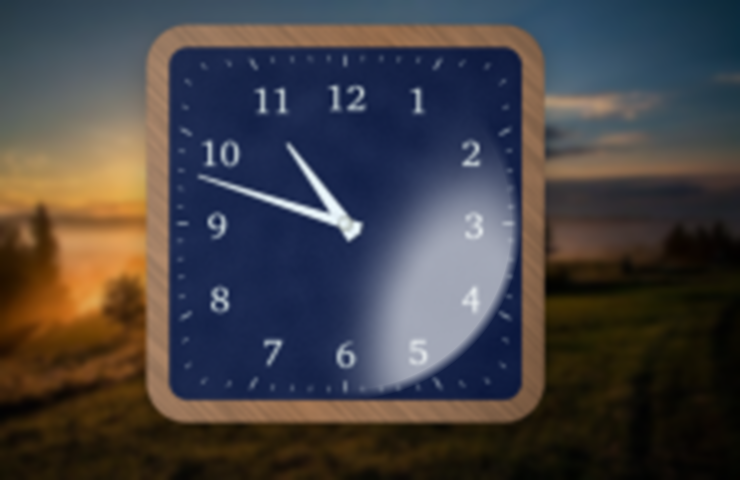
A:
10.48
